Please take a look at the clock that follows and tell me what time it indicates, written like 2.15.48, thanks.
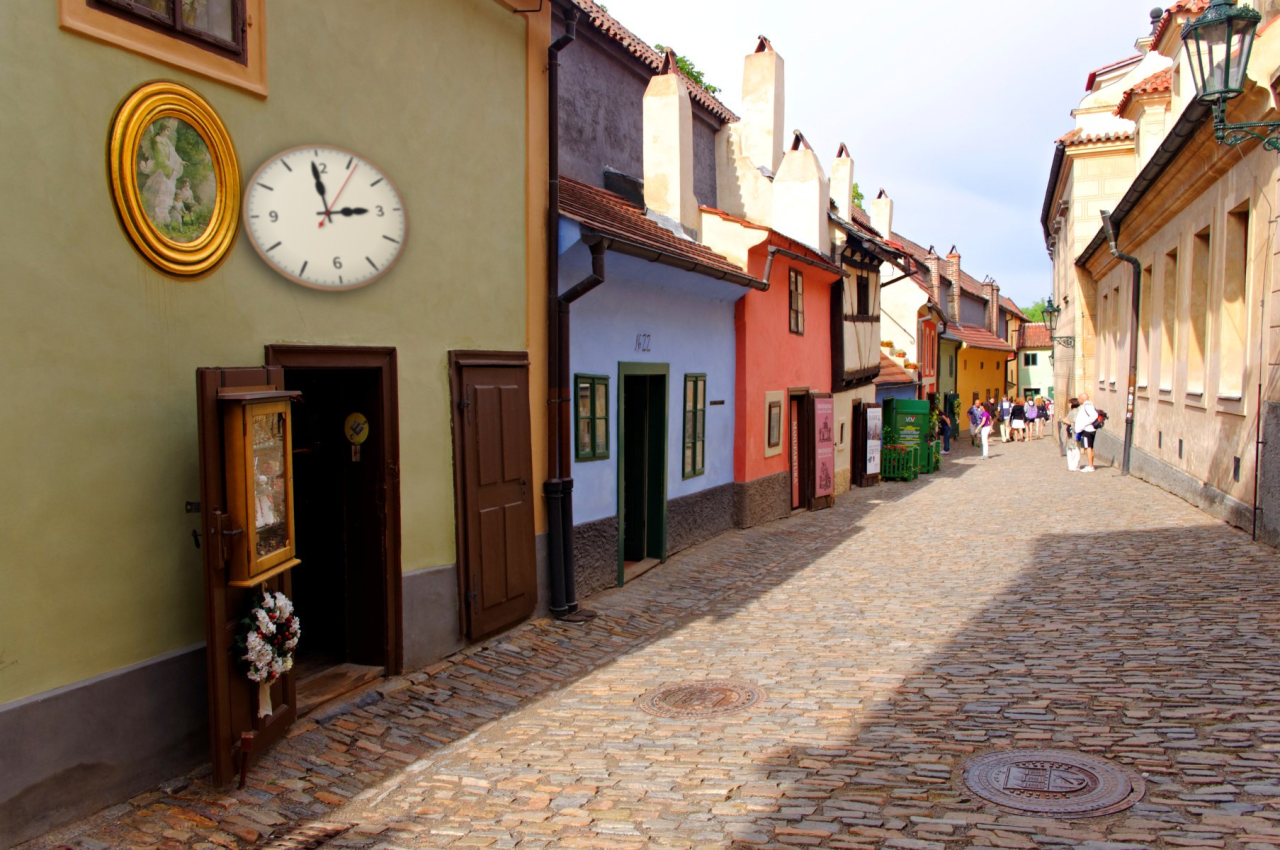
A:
2.59.06
